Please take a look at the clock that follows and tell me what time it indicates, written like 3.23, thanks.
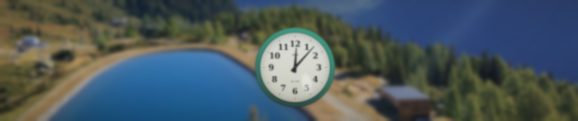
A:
12.07
